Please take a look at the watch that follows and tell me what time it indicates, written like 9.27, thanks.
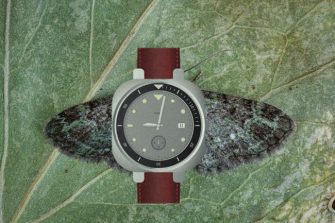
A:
9.02
